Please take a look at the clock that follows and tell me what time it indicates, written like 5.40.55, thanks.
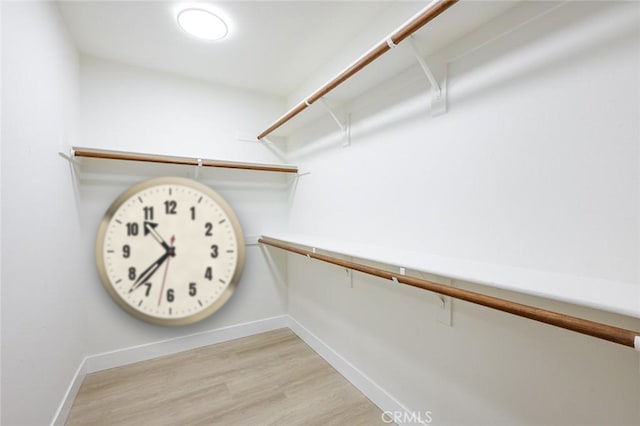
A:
10.37.32
